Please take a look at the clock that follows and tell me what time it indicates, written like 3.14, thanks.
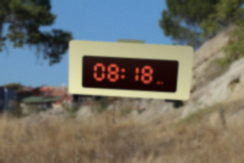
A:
8.18
